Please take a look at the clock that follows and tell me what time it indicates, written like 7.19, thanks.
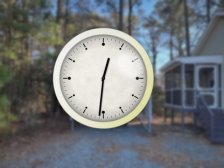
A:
12.31
